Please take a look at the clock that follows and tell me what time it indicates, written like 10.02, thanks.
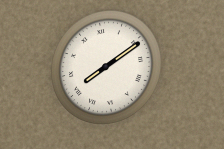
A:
8.11
